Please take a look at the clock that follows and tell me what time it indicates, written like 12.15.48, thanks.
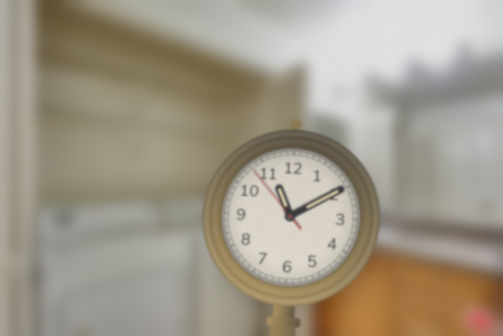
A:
11.09.53
